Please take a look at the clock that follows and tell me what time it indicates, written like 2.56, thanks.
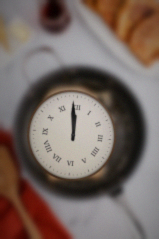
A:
11.59
